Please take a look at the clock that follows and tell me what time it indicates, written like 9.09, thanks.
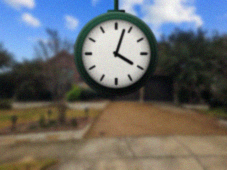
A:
4.03
